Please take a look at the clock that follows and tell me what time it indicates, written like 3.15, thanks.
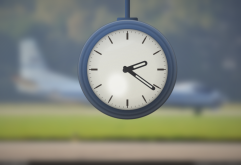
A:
2.21
